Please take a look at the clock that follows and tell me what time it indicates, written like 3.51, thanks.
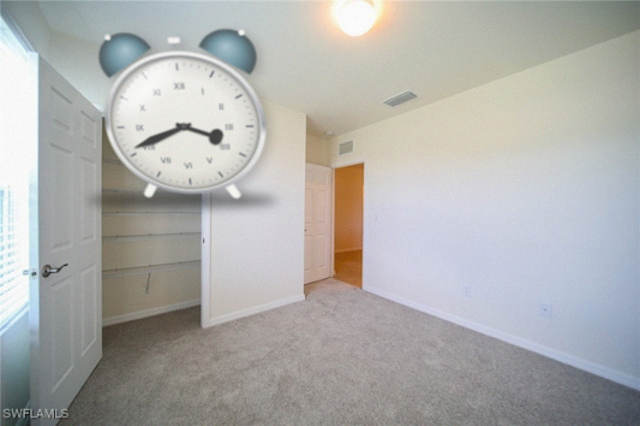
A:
3.41
